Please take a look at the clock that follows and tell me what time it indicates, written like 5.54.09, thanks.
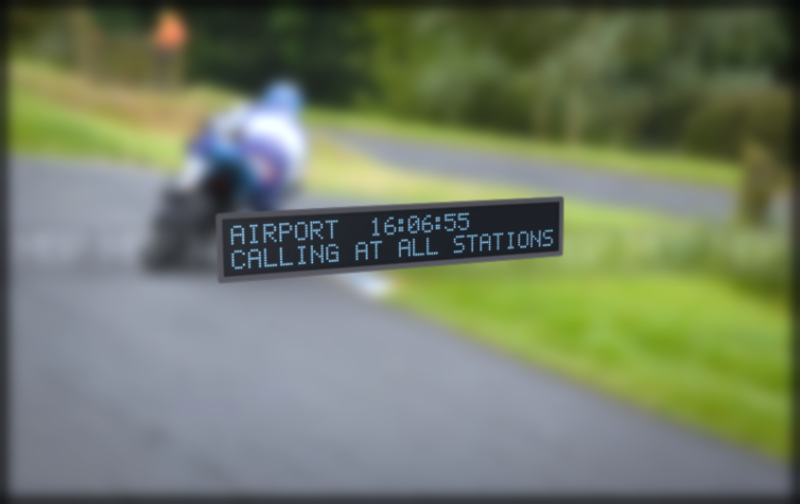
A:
16.06.55
